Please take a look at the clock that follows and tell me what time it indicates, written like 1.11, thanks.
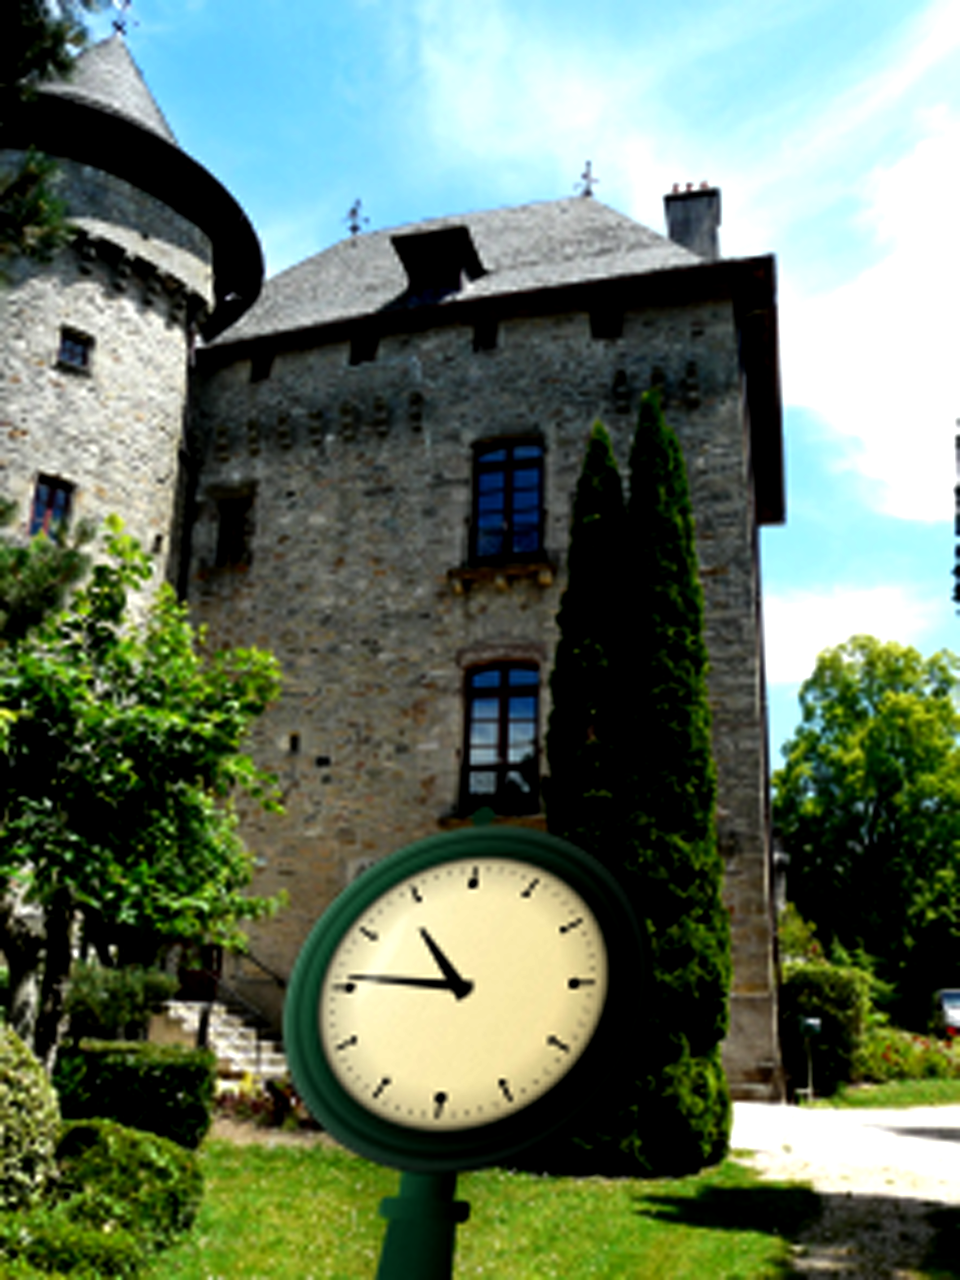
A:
10.46
